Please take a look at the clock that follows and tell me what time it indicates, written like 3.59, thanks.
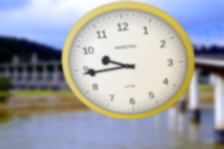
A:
9.44
